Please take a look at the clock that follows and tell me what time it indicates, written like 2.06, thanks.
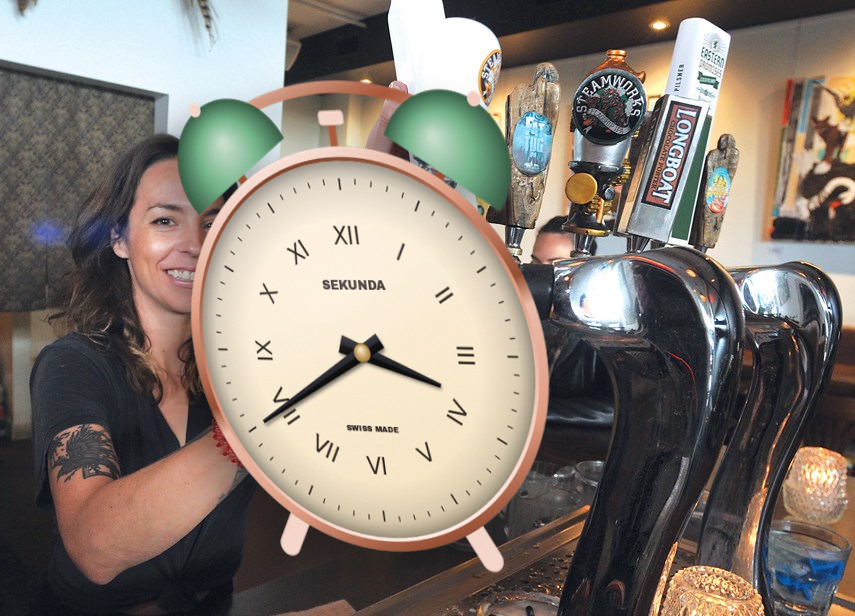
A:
3.40
